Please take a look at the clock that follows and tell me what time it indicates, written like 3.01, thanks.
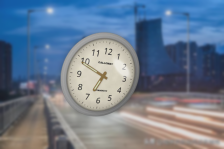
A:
6.49
